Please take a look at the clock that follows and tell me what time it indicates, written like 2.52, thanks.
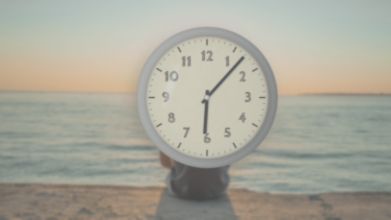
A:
6.07
